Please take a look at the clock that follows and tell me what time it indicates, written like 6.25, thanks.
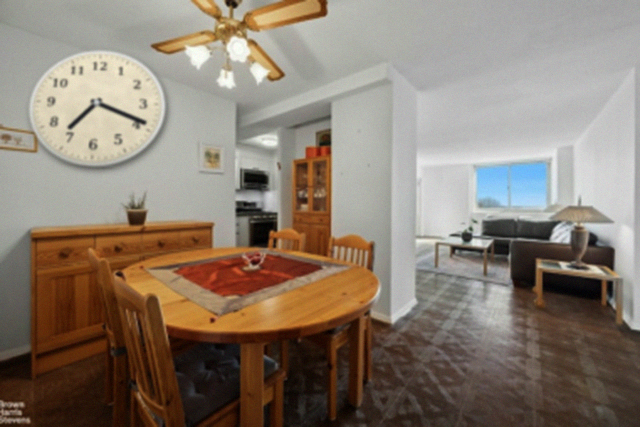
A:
7.19
